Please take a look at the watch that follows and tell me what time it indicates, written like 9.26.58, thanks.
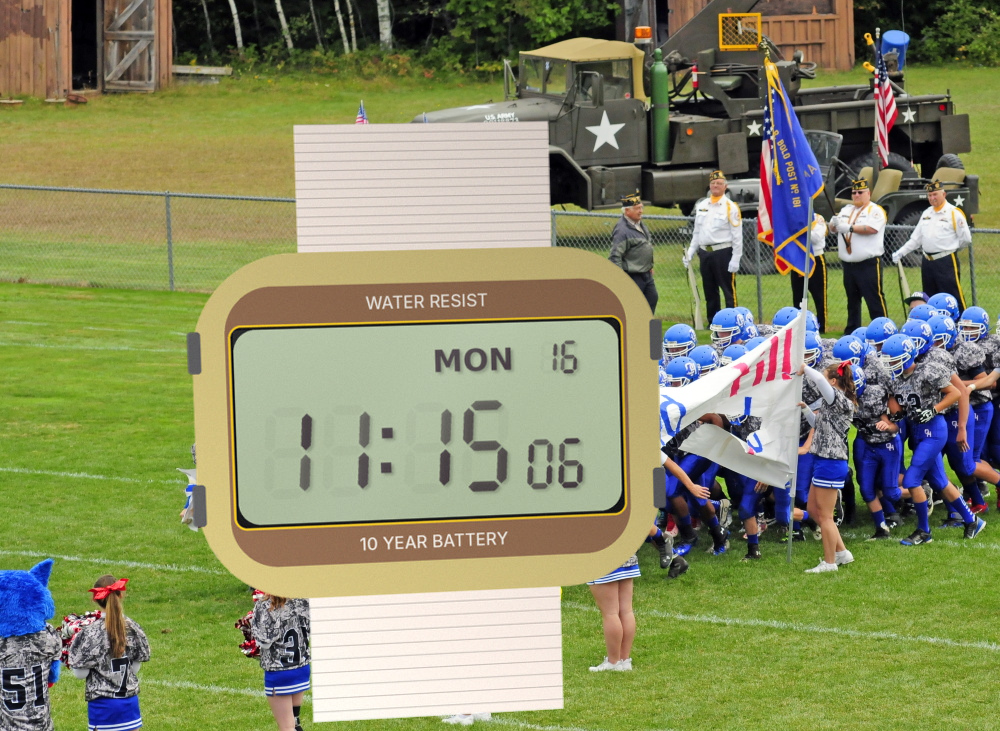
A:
11.15.06
